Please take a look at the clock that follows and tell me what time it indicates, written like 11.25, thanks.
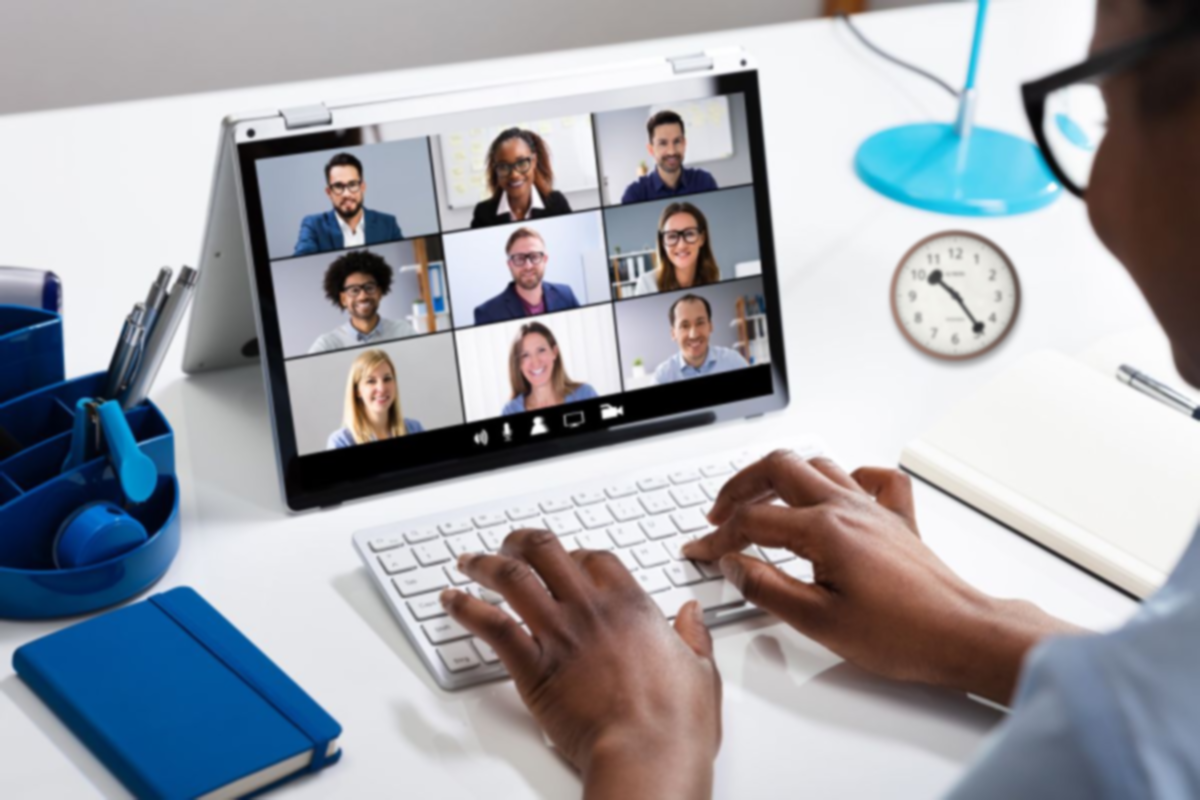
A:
10.24
